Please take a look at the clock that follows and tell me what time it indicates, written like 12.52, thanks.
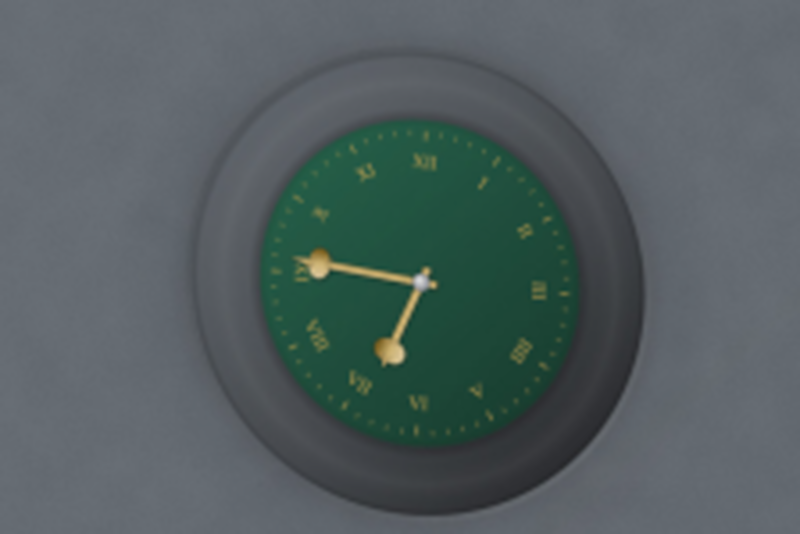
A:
6.46
